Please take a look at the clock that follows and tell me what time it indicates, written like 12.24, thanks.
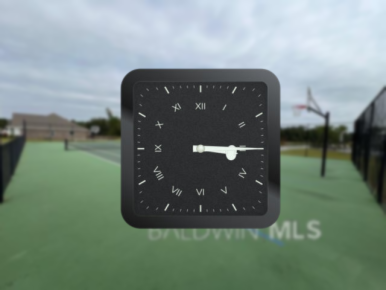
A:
3.15
